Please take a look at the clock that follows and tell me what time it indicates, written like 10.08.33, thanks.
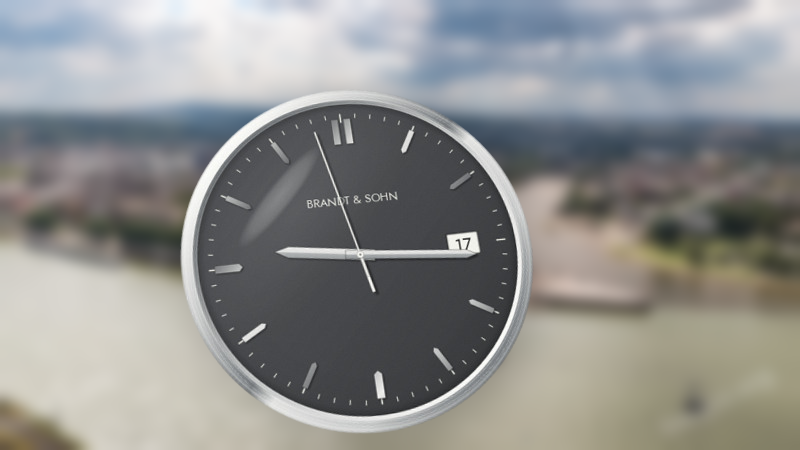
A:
9.15.58
